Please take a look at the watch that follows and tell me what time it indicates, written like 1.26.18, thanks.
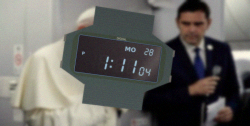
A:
1.11.04
